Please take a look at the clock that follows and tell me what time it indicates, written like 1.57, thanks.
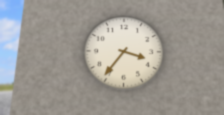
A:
3.36
